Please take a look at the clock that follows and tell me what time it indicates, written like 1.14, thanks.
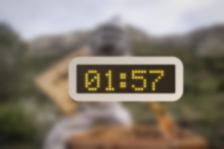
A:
1.57
